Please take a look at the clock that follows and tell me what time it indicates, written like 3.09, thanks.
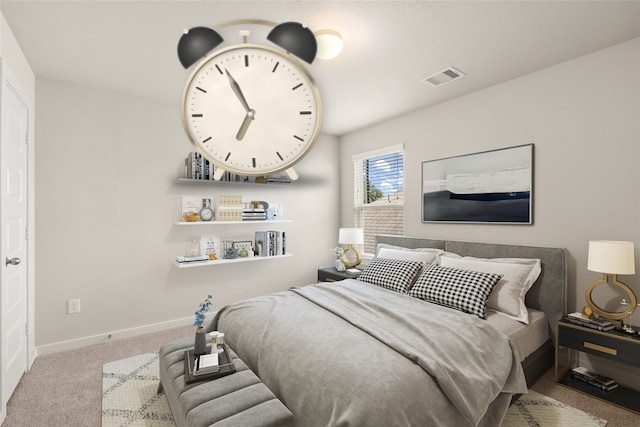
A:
6.56
